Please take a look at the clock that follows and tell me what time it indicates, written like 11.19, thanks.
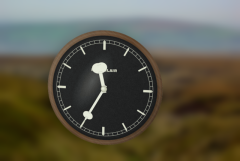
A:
11.35
